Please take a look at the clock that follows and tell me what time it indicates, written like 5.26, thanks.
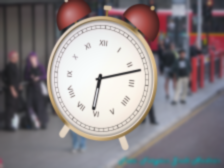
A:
6.12
